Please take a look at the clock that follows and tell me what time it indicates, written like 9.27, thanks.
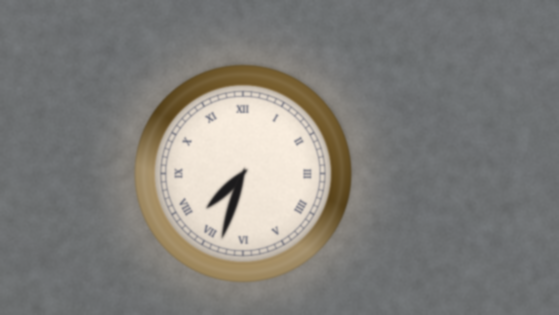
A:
7.33
